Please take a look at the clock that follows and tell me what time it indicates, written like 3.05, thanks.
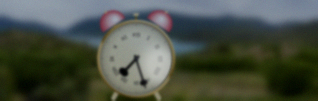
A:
7.27
